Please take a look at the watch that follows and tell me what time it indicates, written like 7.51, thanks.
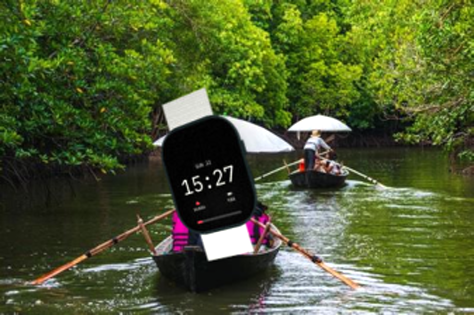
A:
15.27
